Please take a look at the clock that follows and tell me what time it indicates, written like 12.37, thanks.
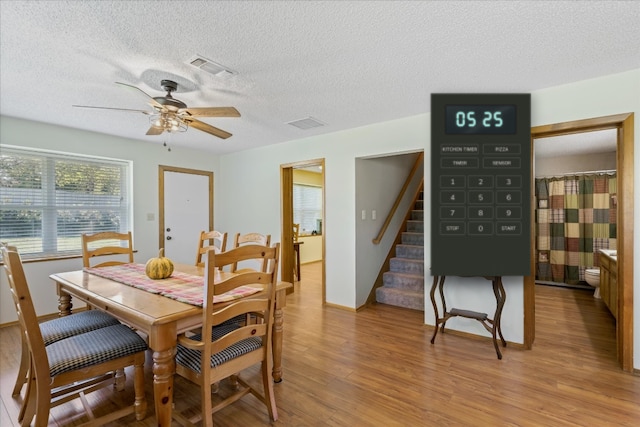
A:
5.25
